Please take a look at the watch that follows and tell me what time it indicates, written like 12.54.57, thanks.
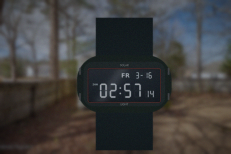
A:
2.57.14
